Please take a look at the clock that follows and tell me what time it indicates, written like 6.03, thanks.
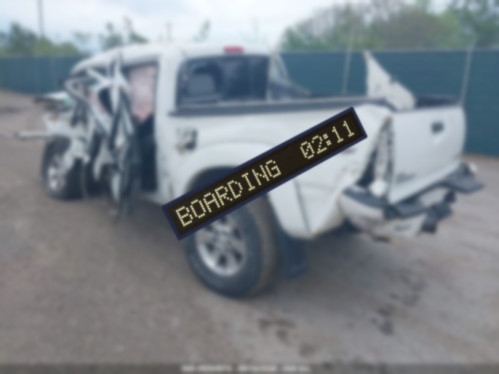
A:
2.11
